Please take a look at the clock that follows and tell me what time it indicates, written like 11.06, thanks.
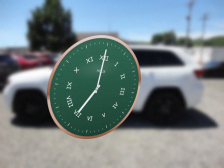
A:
7.00
